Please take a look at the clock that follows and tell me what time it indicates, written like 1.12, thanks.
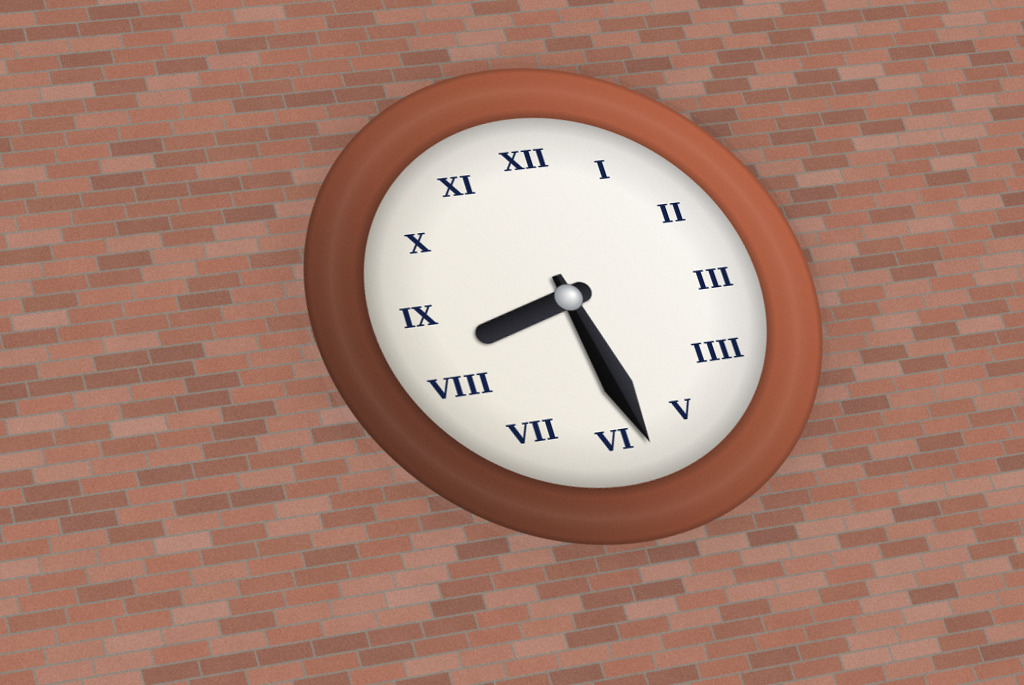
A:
8.28
